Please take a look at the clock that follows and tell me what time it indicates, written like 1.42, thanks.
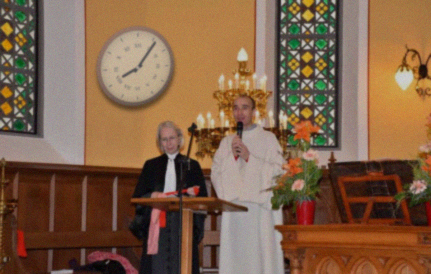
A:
8.06
